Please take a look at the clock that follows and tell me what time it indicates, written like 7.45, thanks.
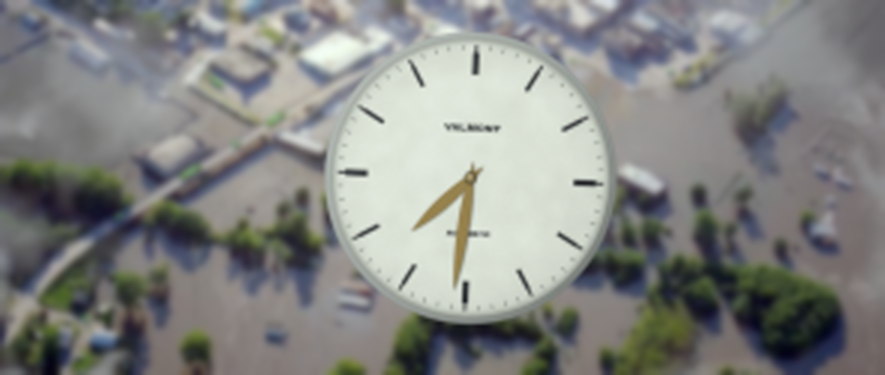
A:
7.31
